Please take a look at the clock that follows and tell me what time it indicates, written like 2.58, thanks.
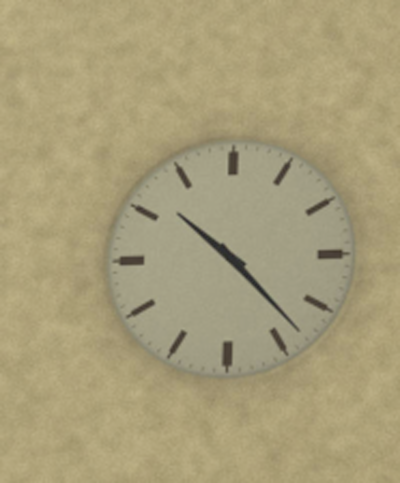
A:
10.23
